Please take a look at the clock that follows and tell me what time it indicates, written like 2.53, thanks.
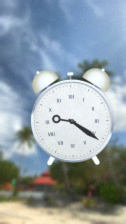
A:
9.21
